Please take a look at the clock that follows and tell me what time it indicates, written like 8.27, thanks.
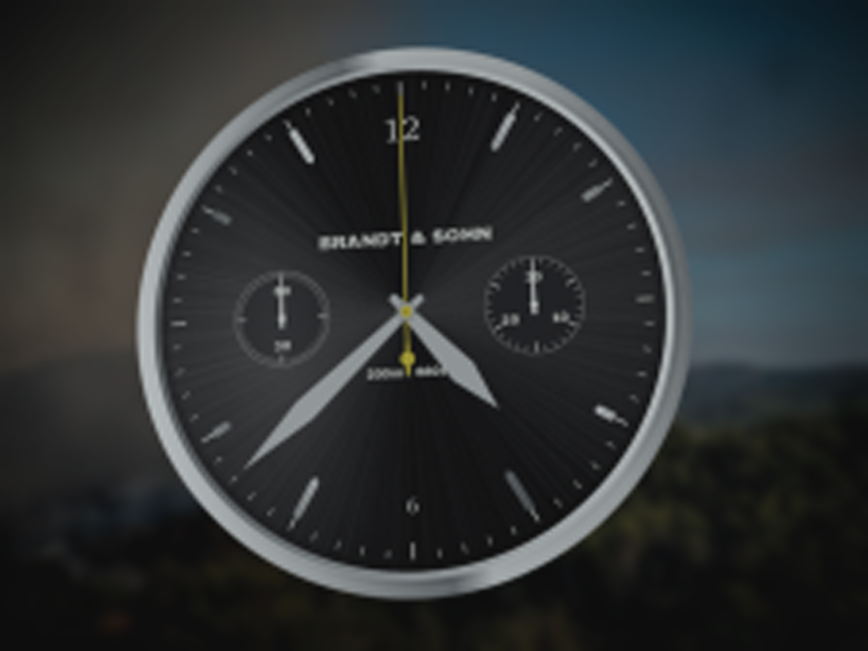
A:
4.38
